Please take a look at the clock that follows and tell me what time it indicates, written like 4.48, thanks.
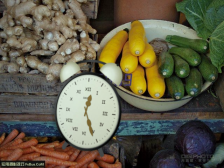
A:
12.26
